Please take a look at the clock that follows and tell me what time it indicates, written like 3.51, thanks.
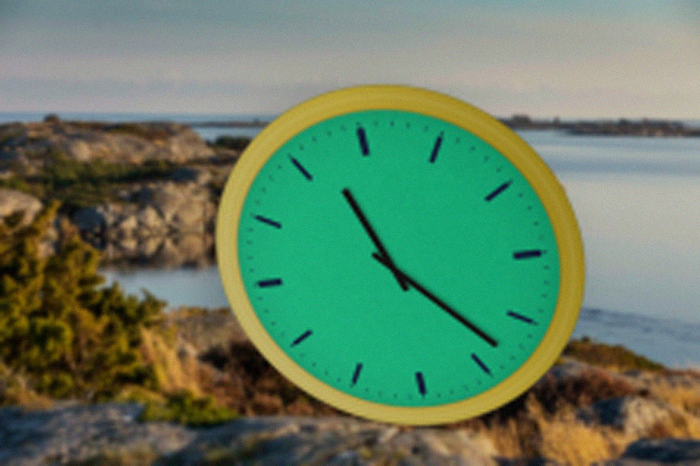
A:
11.23
